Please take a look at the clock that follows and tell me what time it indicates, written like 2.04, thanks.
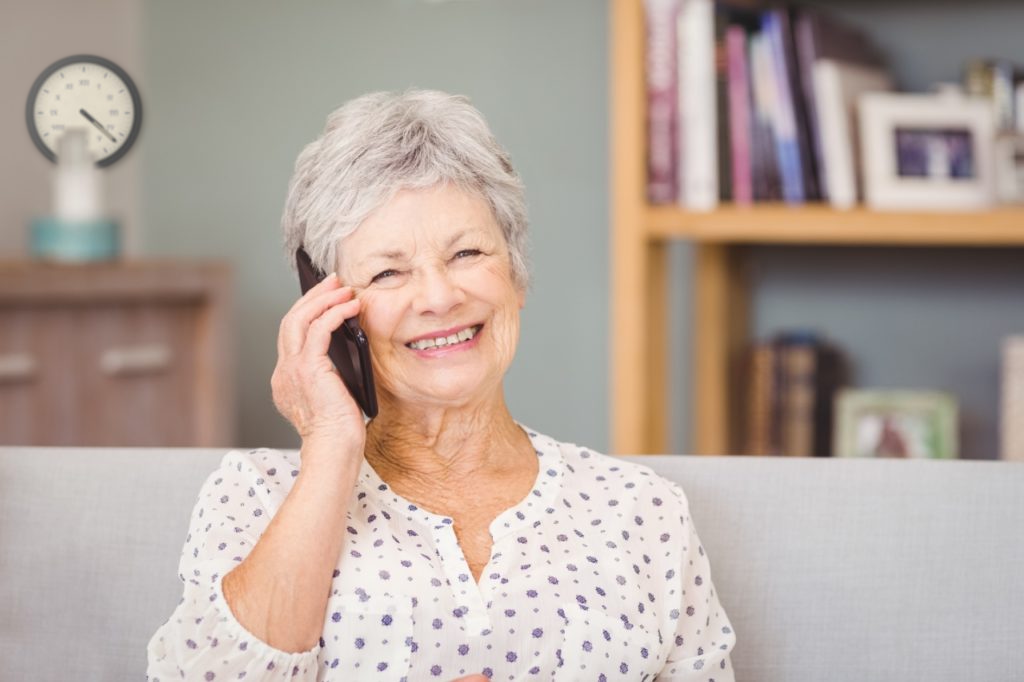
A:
4.22
